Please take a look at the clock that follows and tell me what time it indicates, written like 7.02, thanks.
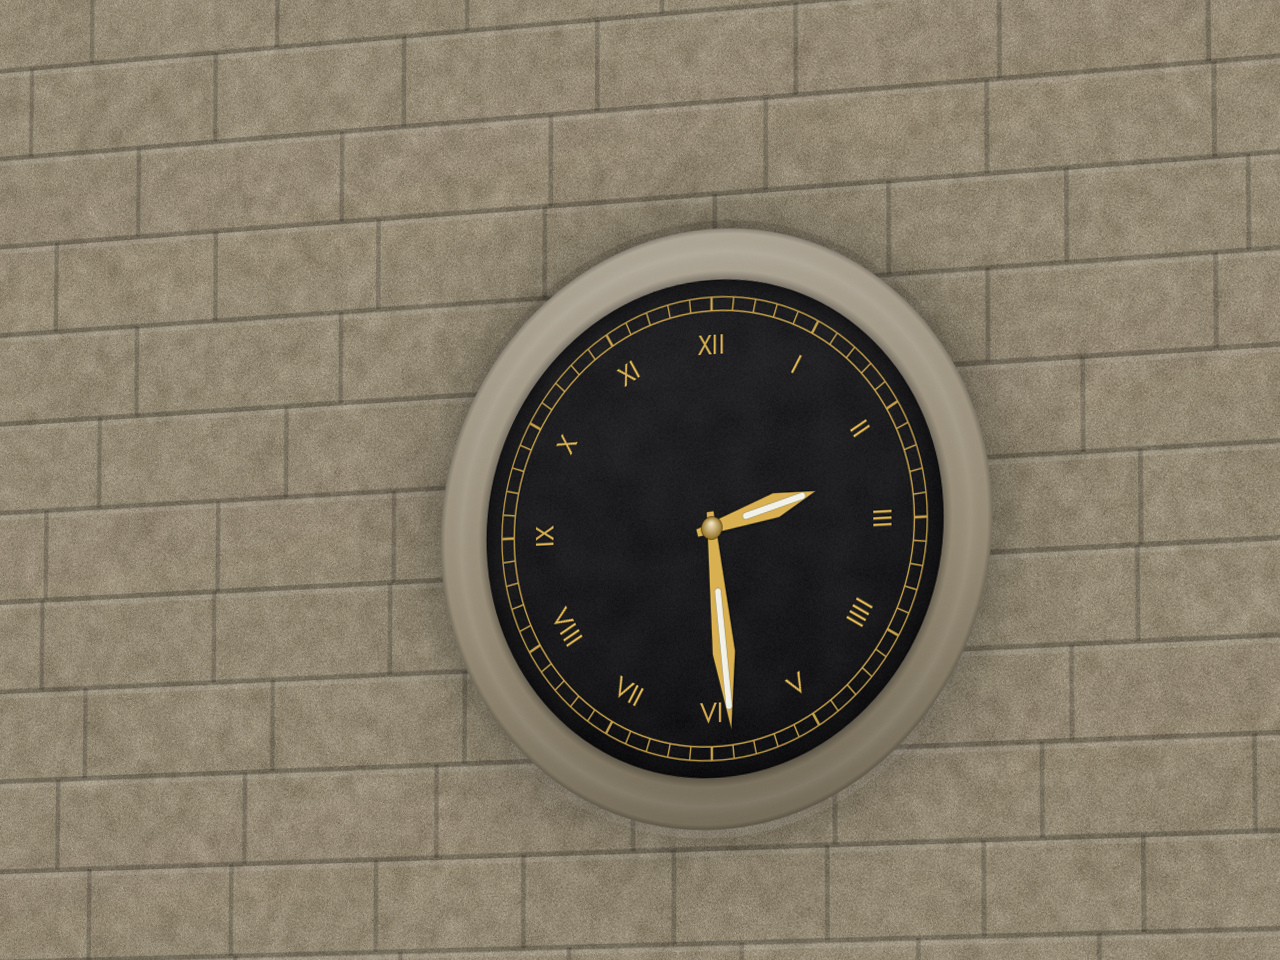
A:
2.29
